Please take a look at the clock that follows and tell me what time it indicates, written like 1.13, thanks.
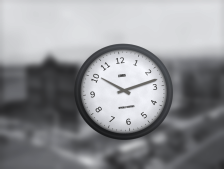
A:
10.13
